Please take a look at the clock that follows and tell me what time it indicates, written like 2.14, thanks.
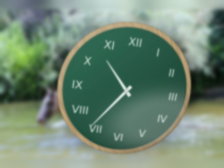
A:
10.36
